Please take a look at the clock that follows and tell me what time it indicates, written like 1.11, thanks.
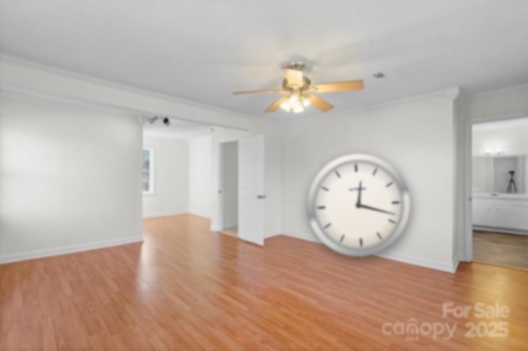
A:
12.18
